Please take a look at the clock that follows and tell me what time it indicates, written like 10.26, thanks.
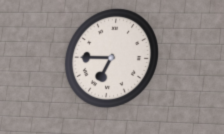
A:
6.45
